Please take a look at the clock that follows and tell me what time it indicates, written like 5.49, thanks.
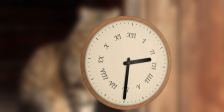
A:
2.30
